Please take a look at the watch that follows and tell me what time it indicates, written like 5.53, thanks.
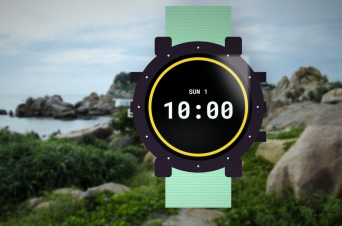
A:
10.00
